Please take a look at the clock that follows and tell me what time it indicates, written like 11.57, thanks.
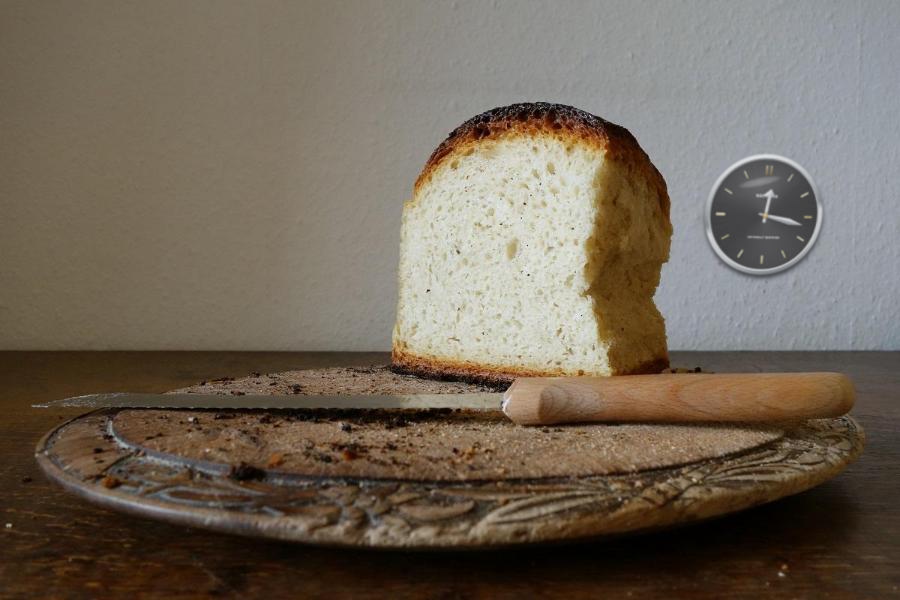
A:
12.17
